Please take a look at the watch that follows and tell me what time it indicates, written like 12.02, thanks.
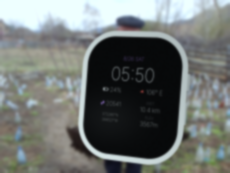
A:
5.50
